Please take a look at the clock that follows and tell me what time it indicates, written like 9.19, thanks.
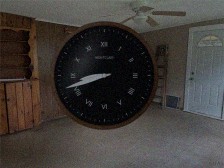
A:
8.42
